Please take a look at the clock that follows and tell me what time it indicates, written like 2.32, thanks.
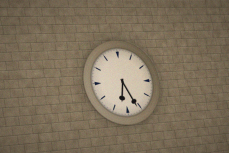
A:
6.26
